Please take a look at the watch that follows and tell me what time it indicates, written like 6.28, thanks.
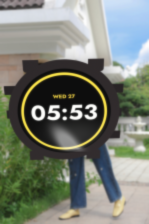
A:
5.53
